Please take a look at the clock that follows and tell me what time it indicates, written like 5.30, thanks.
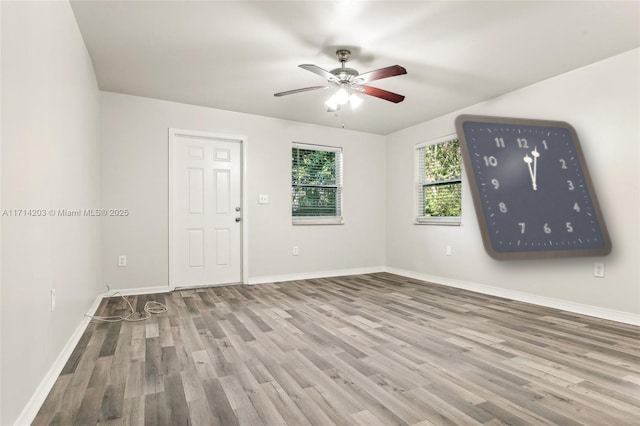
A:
12.03
